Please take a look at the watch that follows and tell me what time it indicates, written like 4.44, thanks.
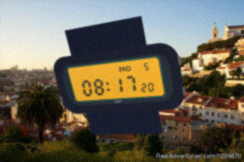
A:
8.17
